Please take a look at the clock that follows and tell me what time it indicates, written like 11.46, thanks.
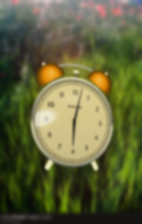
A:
6.02
